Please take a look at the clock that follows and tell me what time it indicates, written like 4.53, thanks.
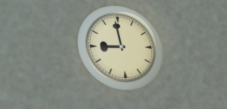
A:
8.59
